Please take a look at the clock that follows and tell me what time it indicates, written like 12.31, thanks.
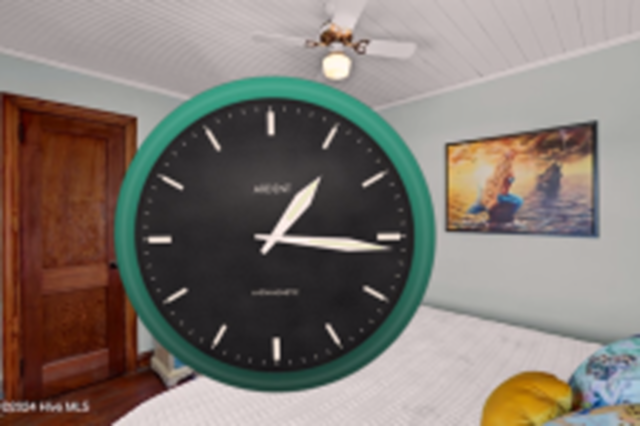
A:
1.16
